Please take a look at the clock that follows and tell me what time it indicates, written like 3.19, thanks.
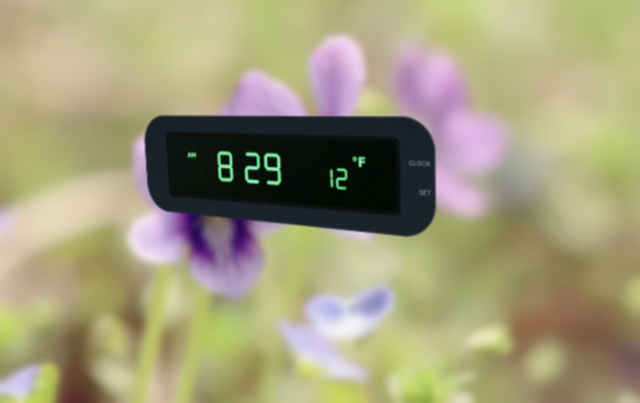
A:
8.29
